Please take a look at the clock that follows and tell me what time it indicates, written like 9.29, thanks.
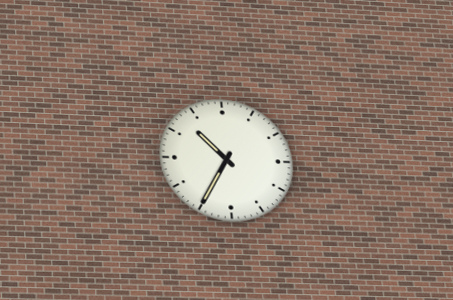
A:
10.35
